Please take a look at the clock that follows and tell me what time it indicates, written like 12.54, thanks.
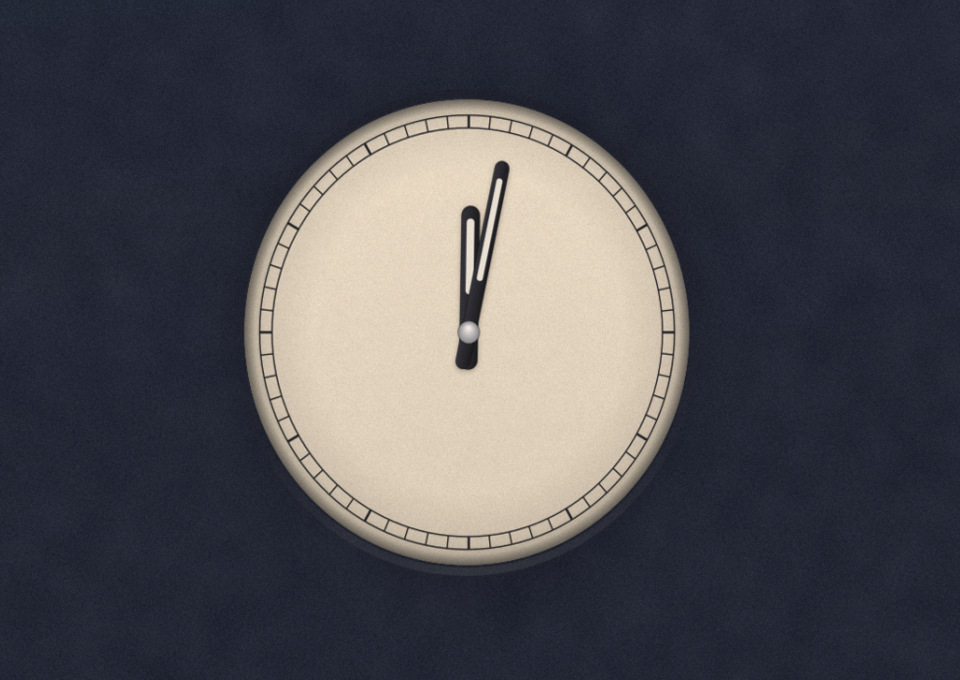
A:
12.02
